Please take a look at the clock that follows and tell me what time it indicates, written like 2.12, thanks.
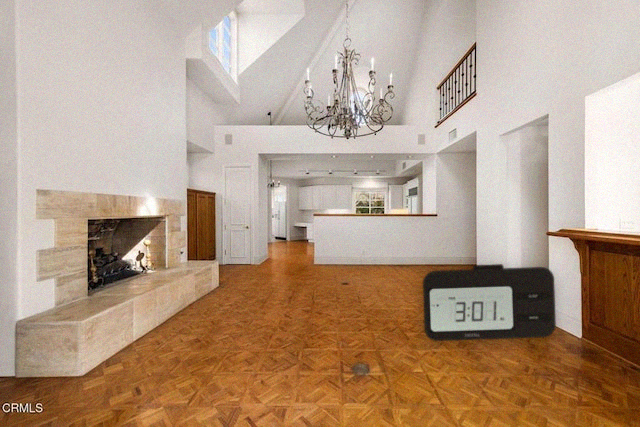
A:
3.01
